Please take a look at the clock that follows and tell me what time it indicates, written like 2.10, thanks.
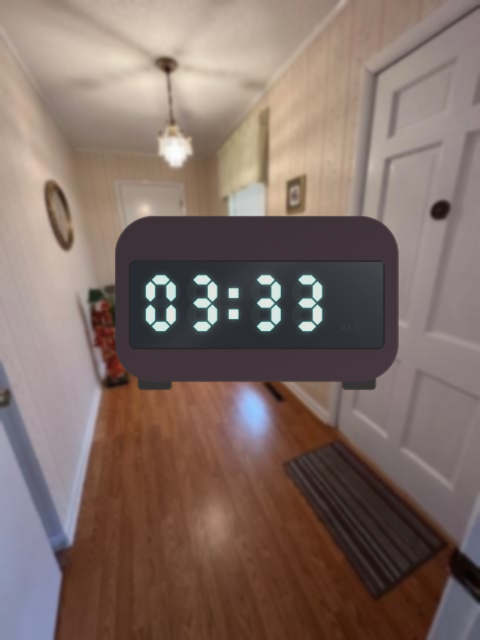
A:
3.33
